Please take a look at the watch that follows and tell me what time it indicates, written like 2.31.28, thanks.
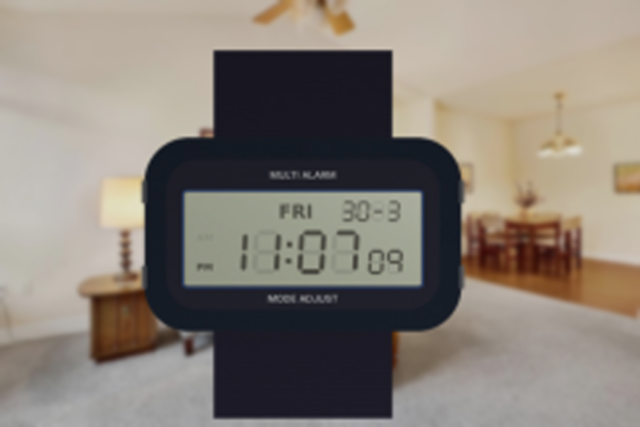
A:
11.07.09
